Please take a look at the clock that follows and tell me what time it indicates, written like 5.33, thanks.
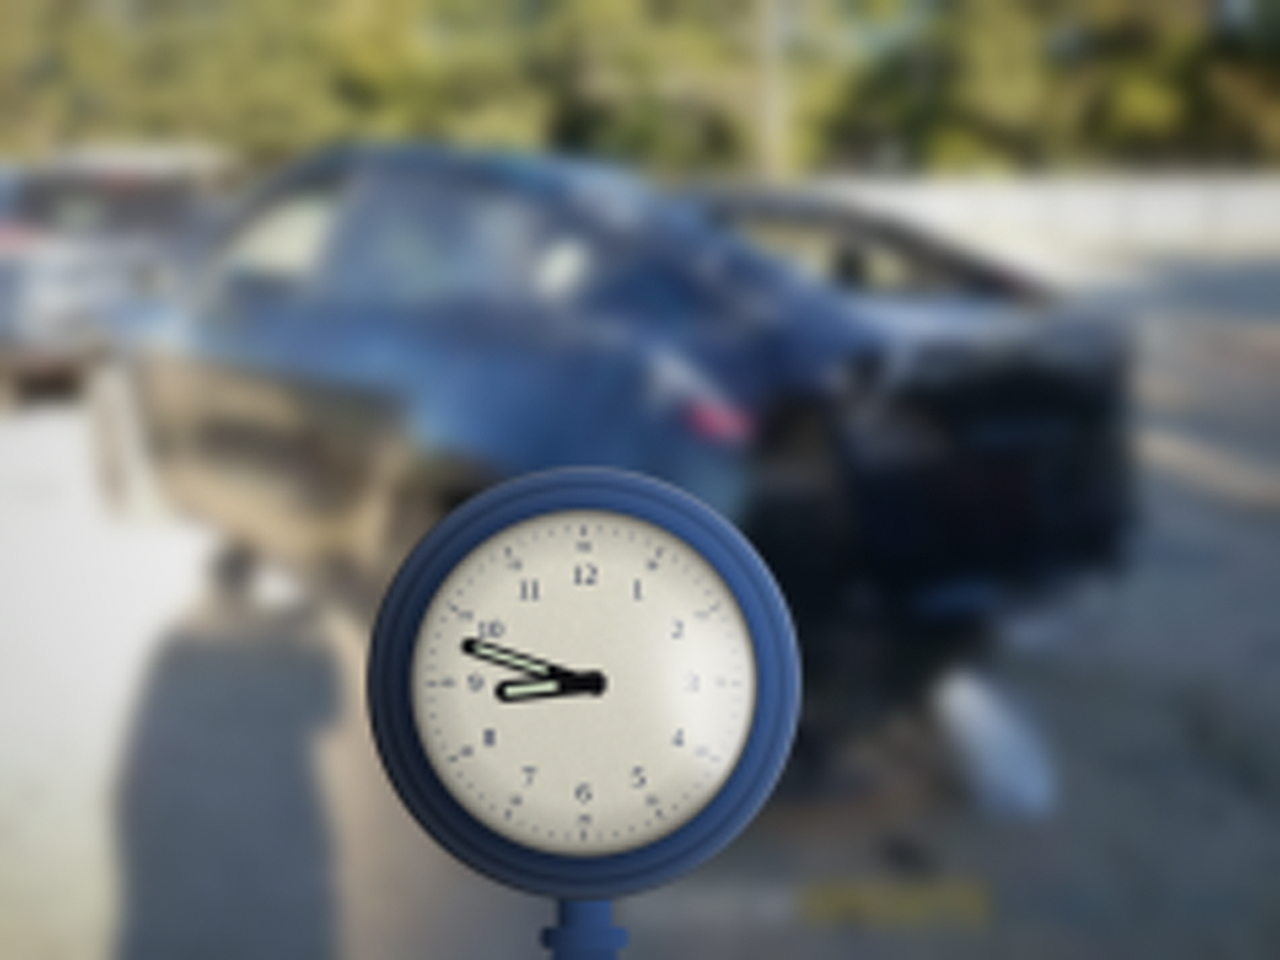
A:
8.48
